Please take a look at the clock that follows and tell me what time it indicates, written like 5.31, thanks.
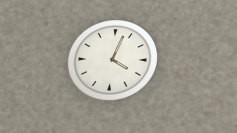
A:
4.03
